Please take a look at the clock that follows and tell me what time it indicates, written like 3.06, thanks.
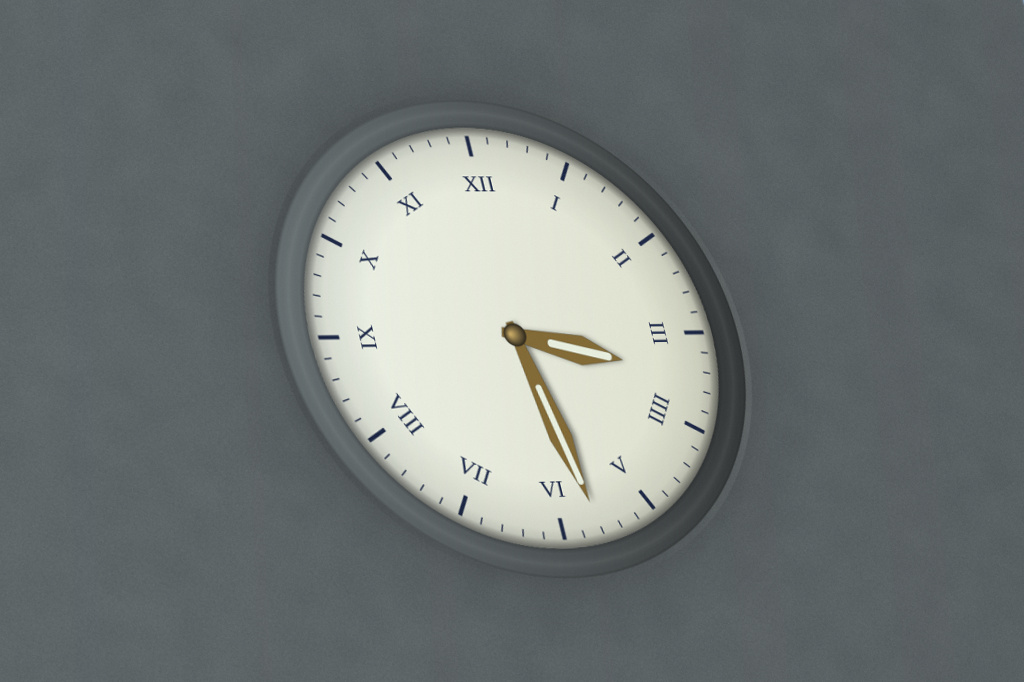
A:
3.28
